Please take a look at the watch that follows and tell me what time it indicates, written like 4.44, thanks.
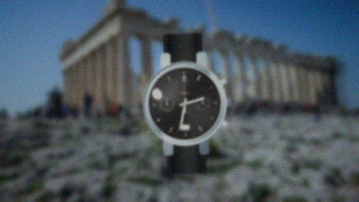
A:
2.32
